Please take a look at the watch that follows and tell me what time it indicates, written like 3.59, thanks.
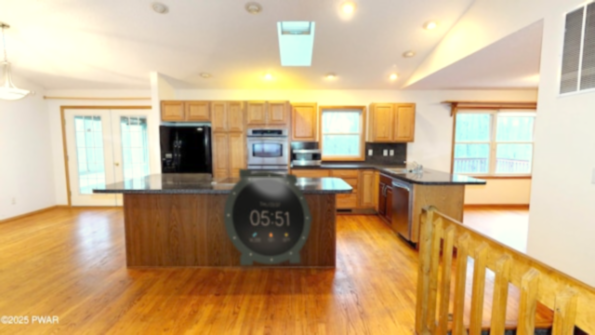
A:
5.51
